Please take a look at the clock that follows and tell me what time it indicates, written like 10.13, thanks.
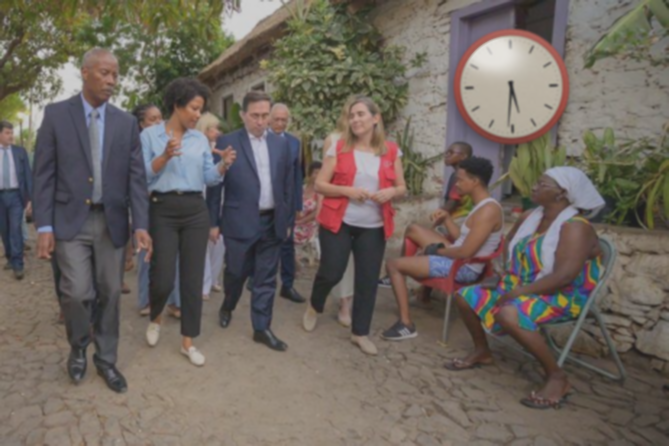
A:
5.31
